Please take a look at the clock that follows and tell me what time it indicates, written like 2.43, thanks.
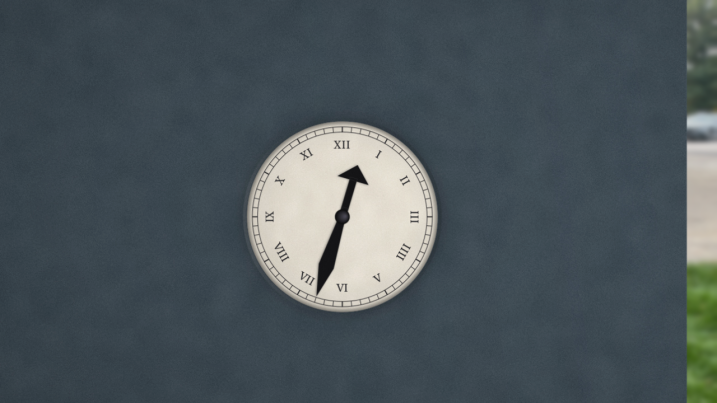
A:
12.33
